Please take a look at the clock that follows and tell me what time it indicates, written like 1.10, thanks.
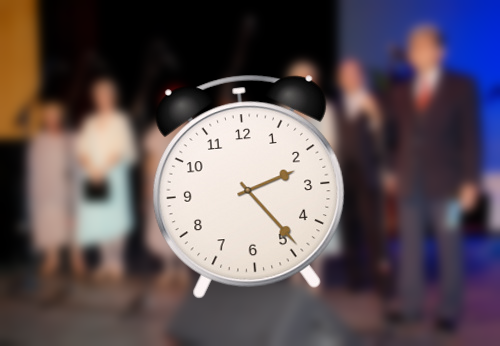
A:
2.24
